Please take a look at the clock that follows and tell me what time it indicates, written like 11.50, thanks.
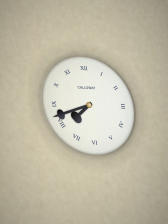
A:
7.42
